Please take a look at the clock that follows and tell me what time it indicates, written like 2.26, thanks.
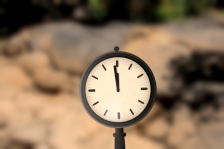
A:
11.59
